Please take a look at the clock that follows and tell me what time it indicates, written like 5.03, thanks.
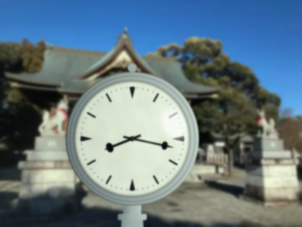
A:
8.17
